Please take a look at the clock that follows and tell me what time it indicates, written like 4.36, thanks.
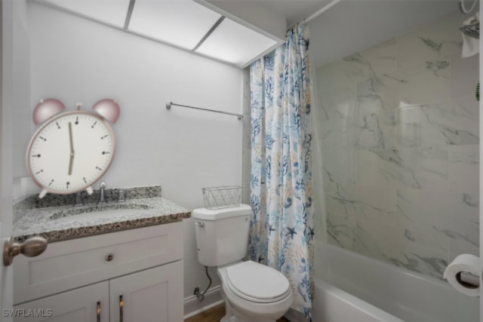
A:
5.58
